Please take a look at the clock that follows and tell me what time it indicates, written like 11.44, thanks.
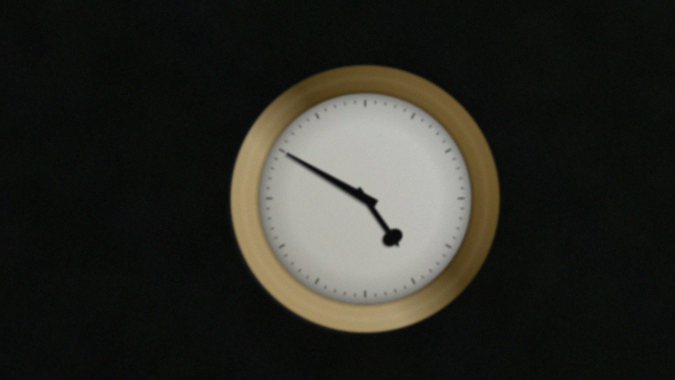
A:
4.50
